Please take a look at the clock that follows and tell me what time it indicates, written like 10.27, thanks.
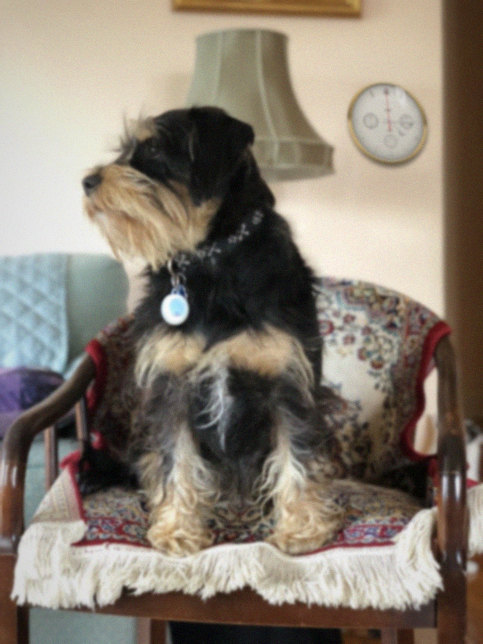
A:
4.15
